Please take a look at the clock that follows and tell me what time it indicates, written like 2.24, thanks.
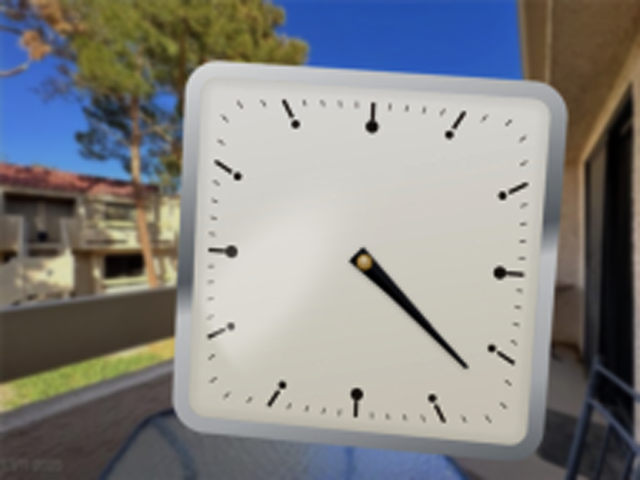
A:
4.22
